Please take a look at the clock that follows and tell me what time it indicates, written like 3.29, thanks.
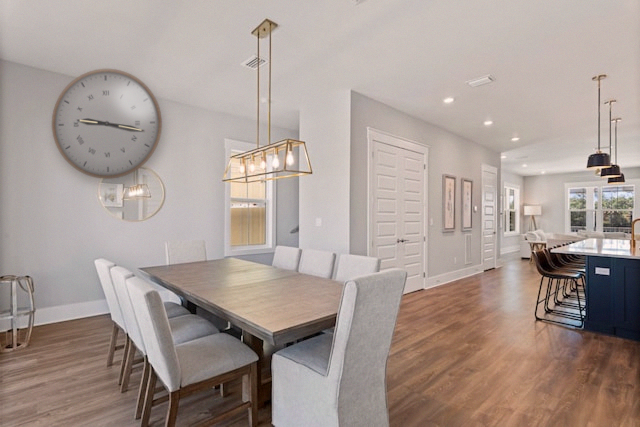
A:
9.17
